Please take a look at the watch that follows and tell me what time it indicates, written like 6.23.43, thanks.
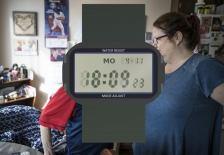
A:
18.09.23
